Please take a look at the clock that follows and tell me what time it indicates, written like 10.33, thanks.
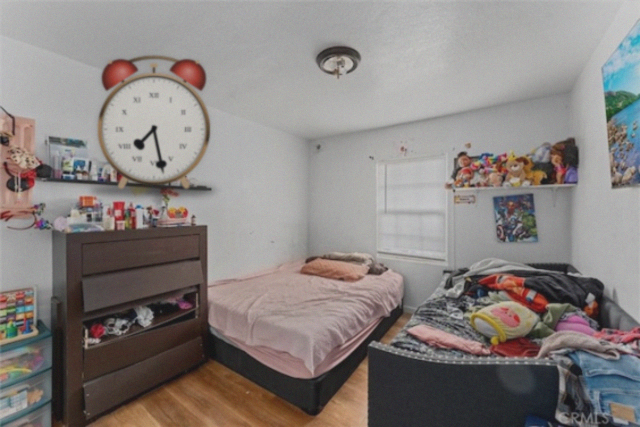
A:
7.28
